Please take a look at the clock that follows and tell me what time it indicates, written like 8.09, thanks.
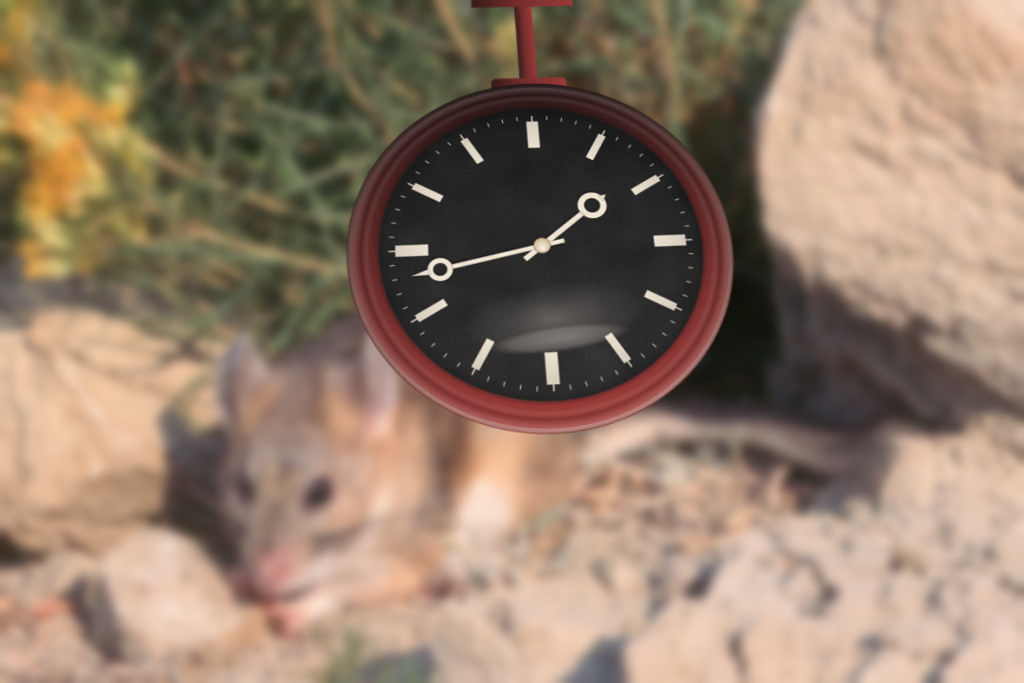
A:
1.43
